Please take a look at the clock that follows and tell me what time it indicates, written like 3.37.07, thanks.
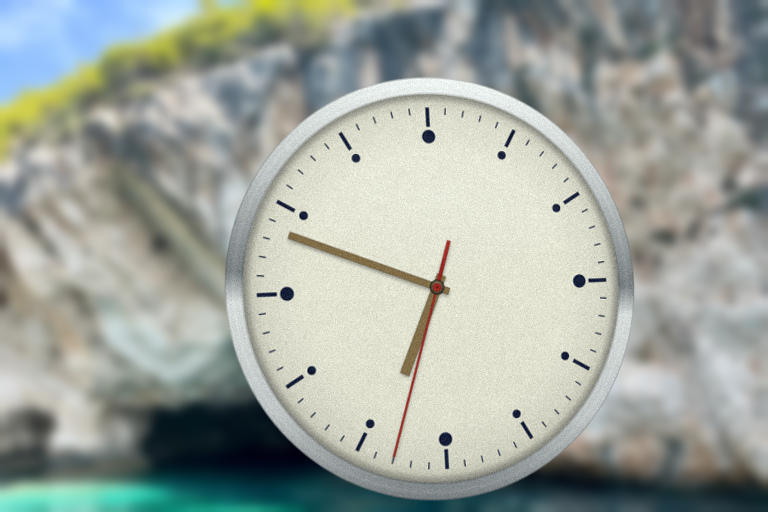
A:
6.48.33
